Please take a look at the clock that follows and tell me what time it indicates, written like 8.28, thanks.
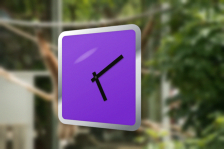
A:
5.09
